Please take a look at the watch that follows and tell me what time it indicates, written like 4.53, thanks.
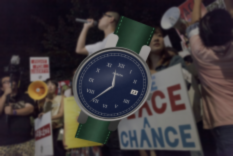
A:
11.36
